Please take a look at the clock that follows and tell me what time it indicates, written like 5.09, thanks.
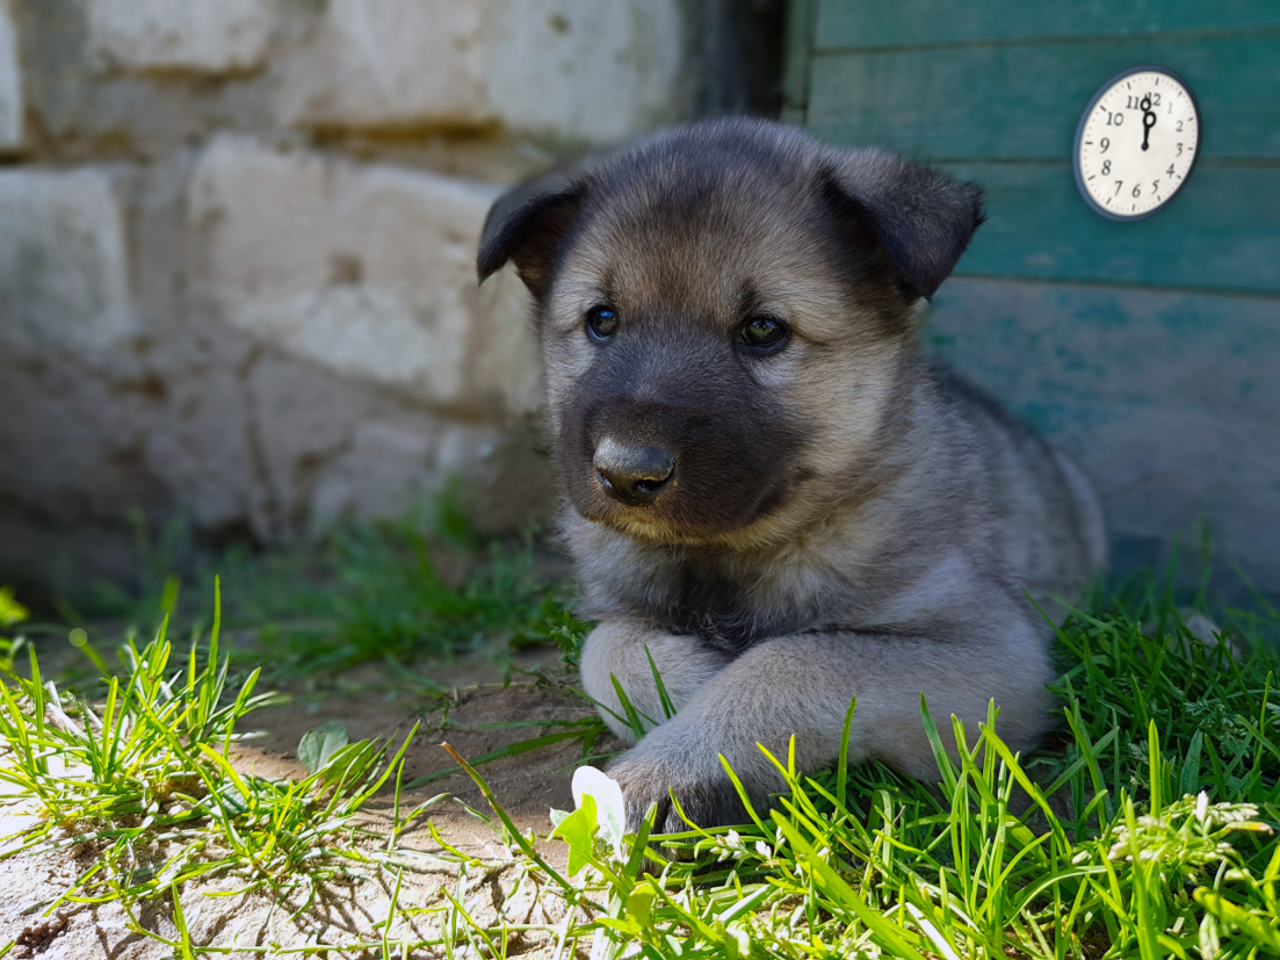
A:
11.58
